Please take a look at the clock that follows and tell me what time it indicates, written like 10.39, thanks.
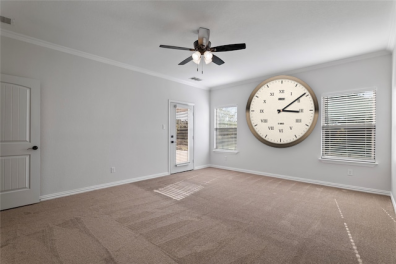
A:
3.09
